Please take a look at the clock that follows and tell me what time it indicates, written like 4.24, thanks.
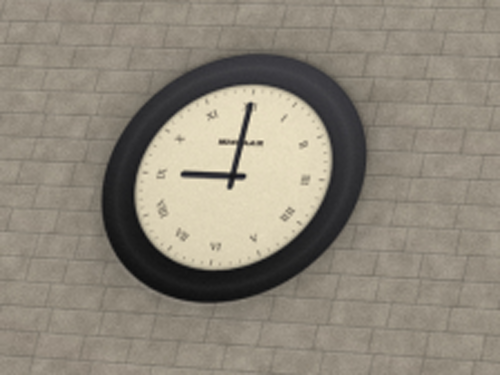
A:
9.00
